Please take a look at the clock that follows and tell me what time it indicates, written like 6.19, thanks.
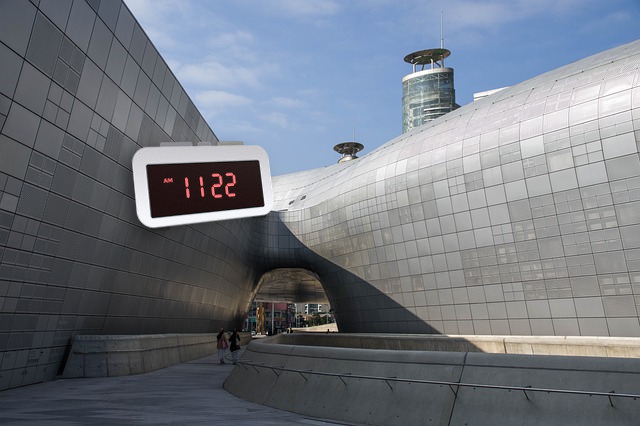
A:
11.22
